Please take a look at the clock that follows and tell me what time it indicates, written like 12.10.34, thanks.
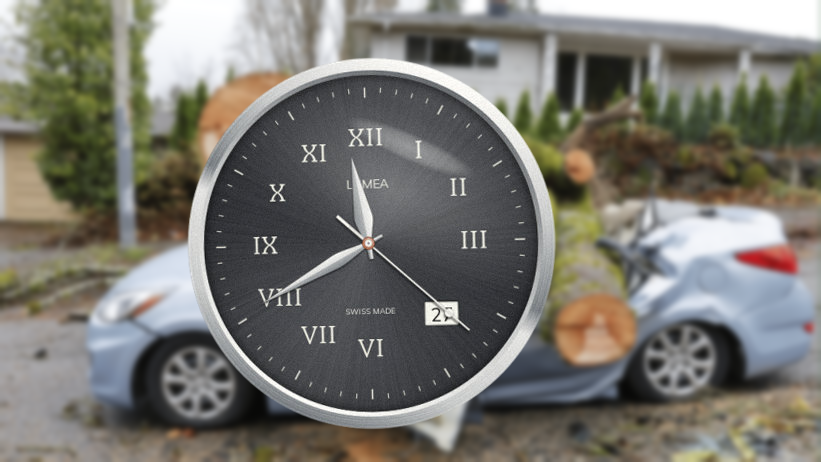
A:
11.40.22
